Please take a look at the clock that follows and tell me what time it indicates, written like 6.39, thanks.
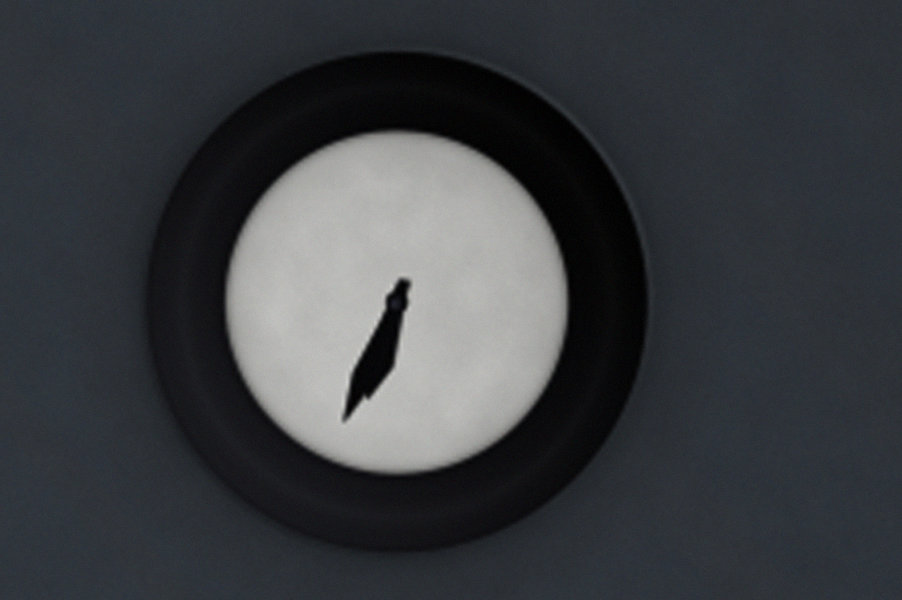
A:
6.34
